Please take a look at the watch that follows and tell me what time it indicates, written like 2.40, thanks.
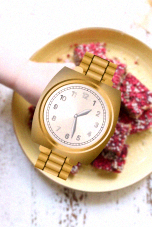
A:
1.28
